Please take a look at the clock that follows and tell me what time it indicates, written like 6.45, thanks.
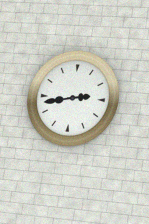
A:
2.43
